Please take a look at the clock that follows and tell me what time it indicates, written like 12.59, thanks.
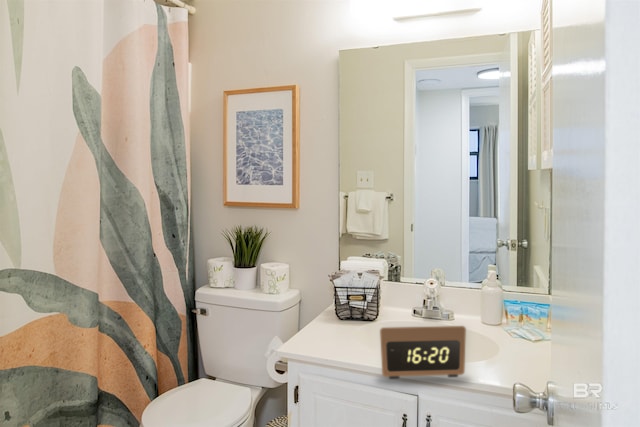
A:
16.20
